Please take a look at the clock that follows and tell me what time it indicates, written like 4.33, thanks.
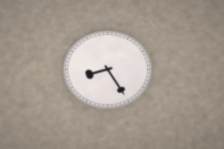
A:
8.25
